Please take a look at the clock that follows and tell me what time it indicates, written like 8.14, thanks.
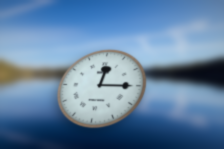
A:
12.15
